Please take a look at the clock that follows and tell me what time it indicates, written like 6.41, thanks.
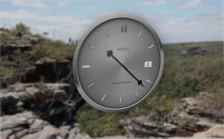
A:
10.22
